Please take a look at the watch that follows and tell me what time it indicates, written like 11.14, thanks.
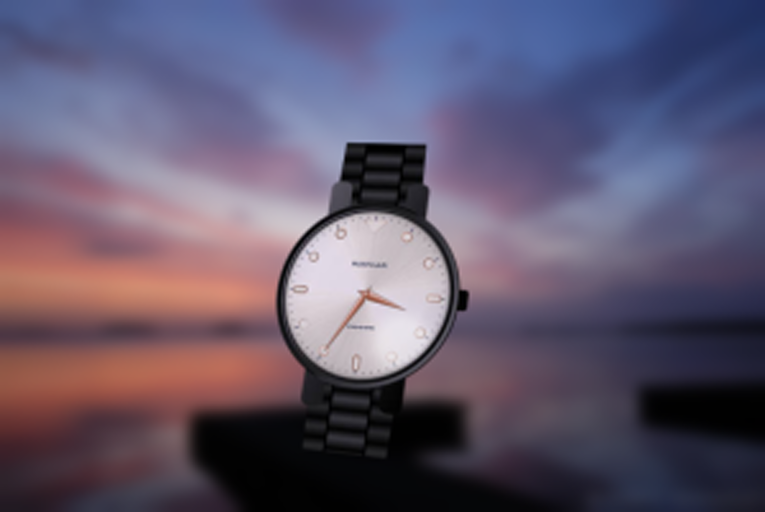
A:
3.35
